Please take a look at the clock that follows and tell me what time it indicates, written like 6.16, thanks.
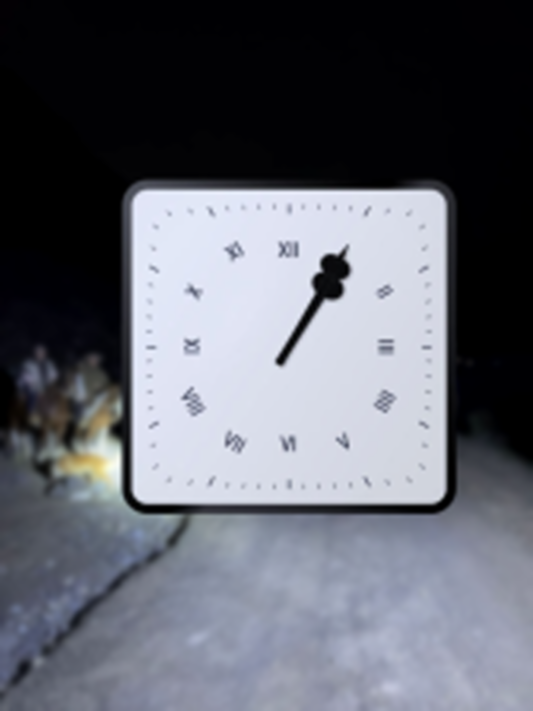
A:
1.05
